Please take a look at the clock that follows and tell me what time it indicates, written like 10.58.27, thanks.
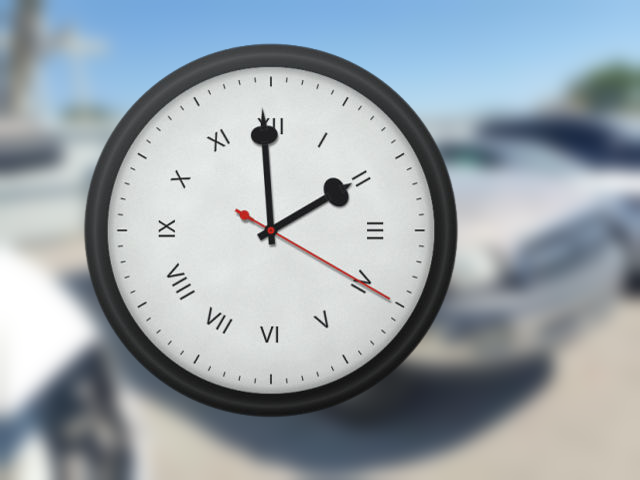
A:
1.59.20
